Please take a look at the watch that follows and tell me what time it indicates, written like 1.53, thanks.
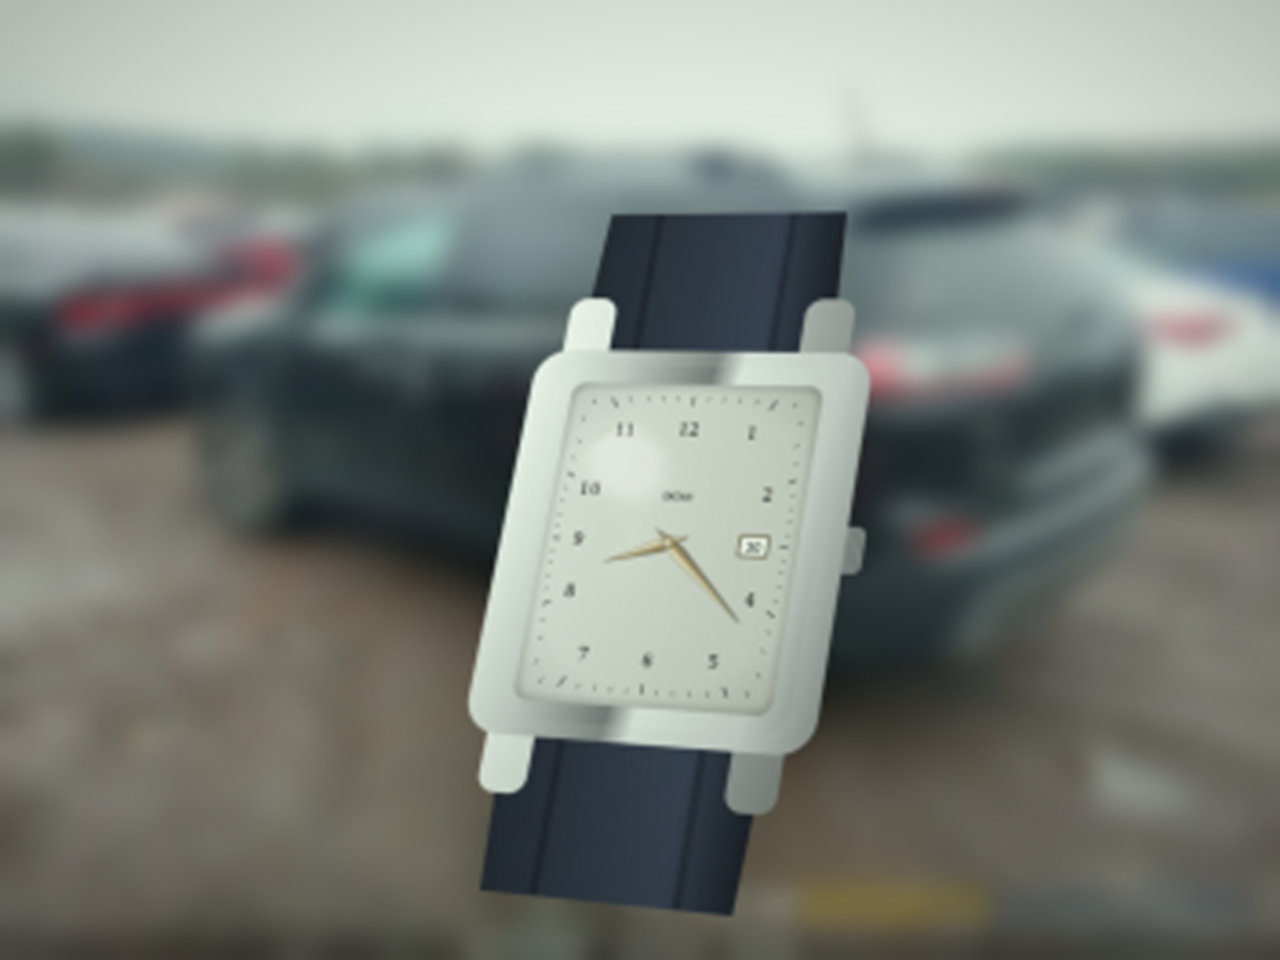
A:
8.22
